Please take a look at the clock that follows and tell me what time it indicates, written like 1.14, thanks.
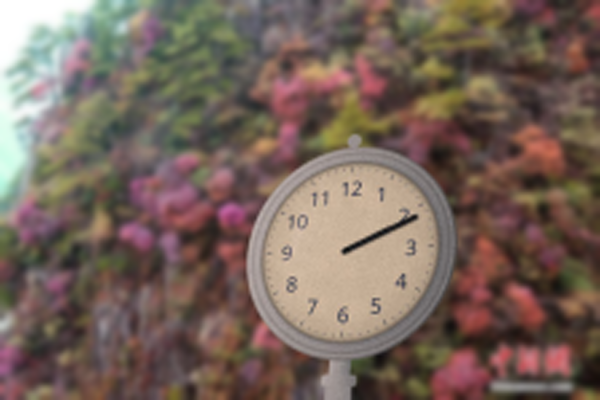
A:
2.11
